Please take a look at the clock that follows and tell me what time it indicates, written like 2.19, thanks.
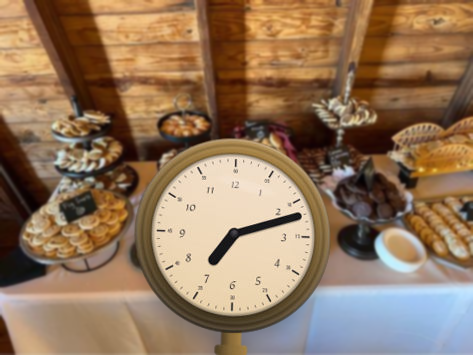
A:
7.12
